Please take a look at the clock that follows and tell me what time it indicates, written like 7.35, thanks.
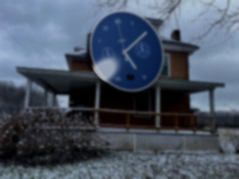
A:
5.10
